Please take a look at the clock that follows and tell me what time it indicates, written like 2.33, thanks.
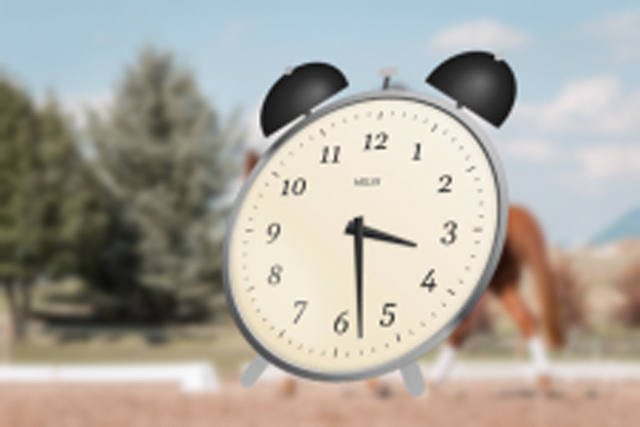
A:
3.28
